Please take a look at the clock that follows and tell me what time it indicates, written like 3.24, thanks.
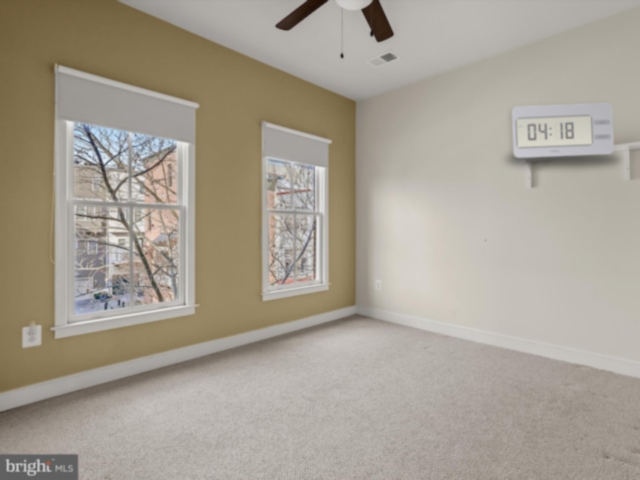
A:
4.18
